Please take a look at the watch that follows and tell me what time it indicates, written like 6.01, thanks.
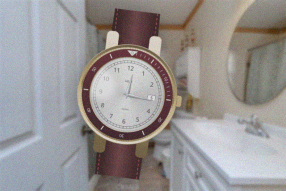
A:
12.16
